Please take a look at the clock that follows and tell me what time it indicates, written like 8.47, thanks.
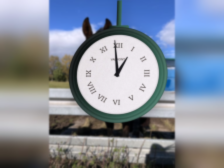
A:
12.59
